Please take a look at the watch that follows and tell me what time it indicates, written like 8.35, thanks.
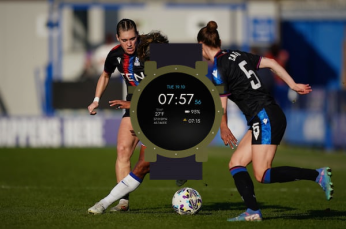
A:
7.57
